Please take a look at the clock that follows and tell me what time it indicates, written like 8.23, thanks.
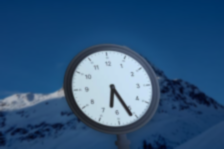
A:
6.26
